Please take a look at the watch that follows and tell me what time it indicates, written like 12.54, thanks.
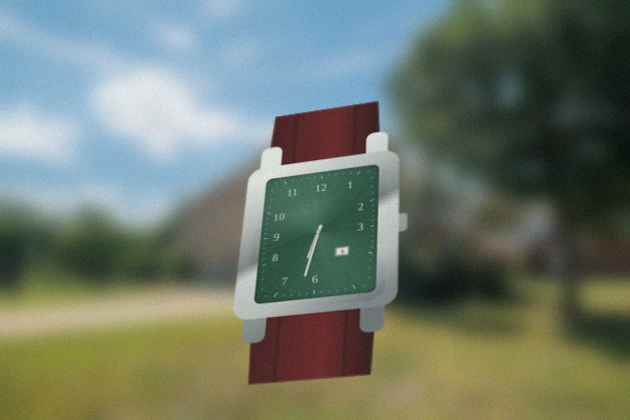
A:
6.32
